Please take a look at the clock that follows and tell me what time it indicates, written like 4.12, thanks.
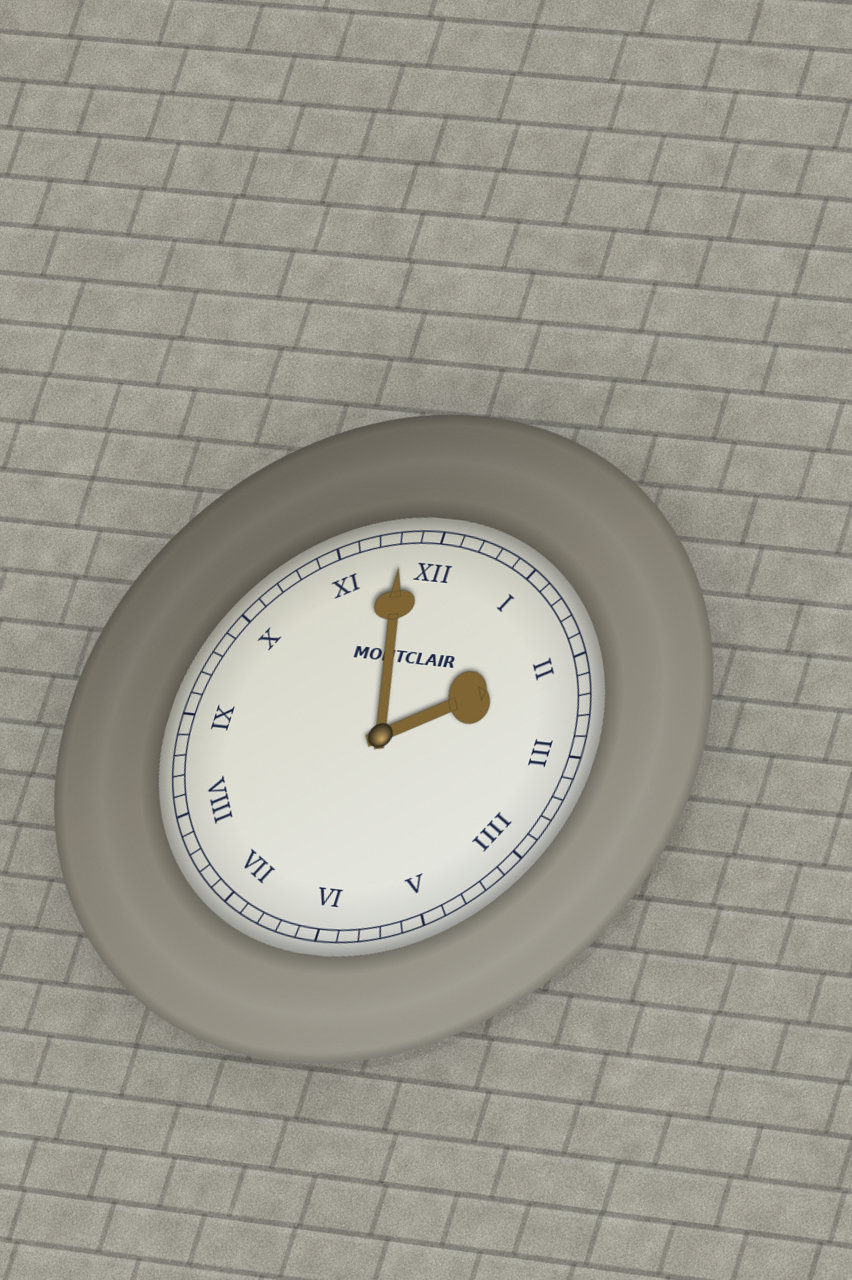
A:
1.58
